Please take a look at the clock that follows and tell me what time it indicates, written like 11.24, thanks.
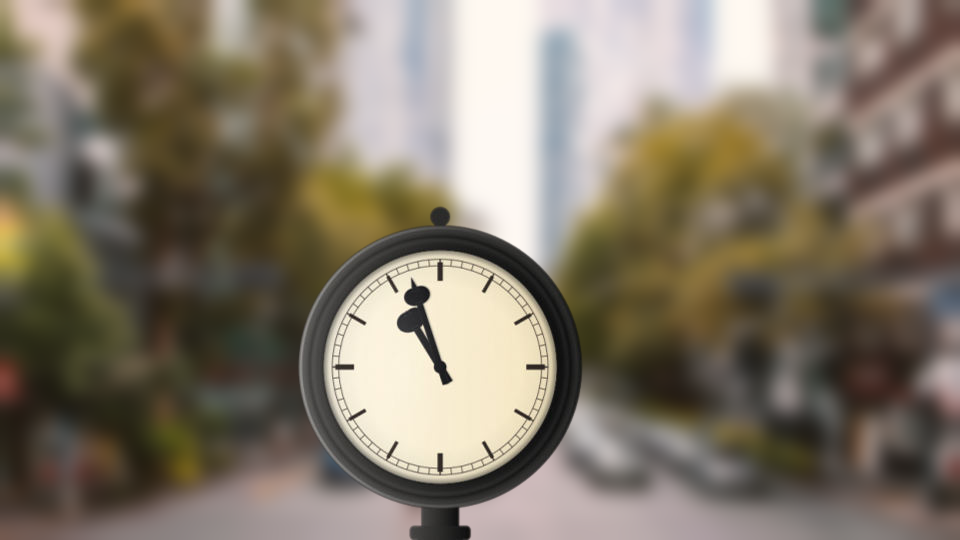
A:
10.57
